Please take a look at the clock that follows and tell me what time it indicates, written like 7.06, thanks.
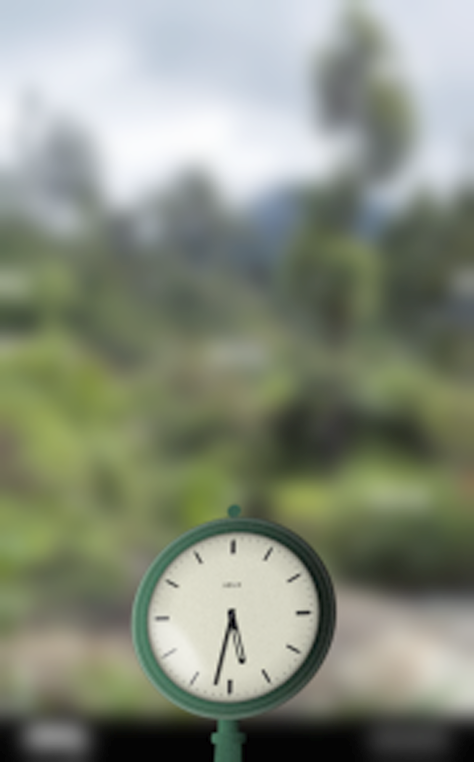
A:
5.32
